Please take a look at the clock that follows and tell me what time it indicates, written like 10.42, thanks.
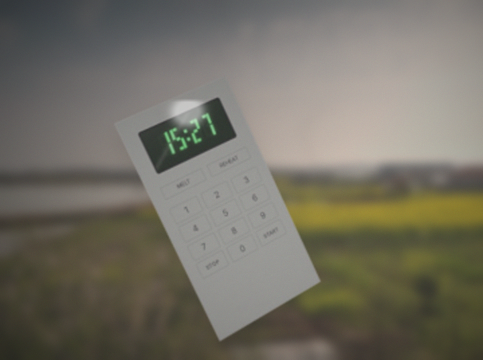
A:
15.27
